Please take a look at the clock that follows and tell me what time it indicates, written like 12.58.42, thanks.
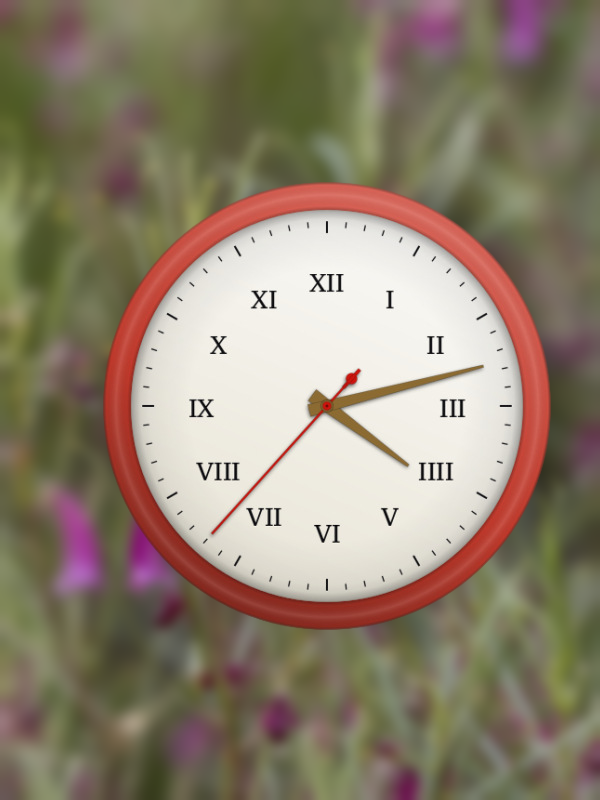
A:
4.12.37
